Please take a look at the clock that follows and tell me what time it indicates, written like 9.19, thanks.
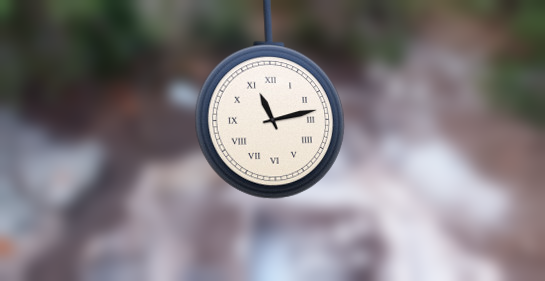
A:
11.13
